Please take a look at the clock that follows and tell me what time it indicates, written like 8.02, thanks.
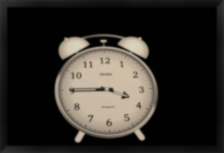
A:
3.45
